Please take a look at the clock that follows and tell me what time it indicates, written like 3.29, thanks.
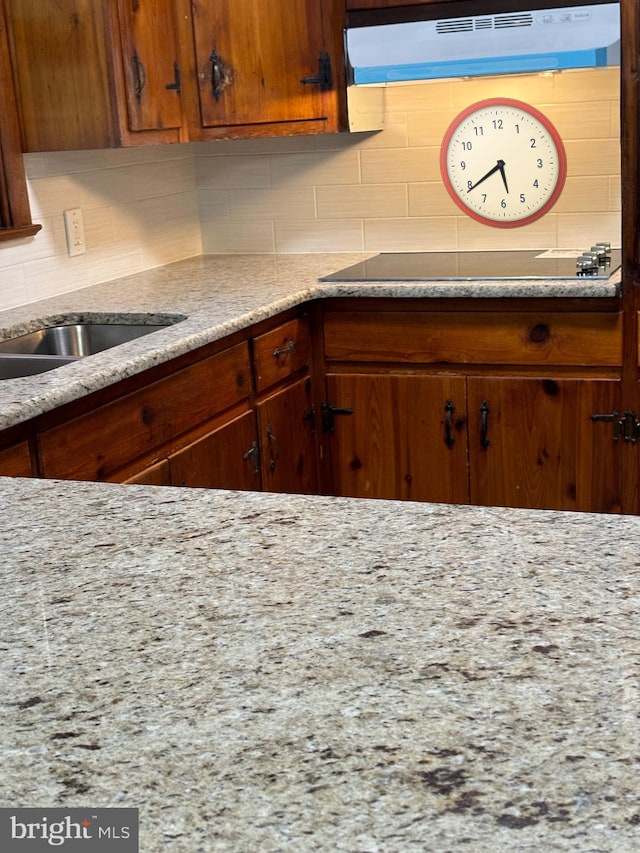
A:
5.39
